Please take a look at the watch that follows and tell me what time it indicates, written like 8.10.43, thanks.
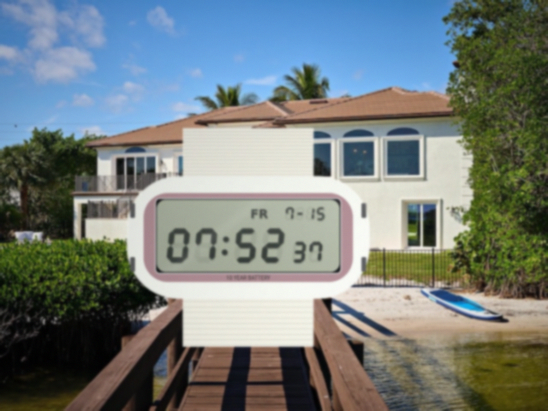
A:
7.52.37
